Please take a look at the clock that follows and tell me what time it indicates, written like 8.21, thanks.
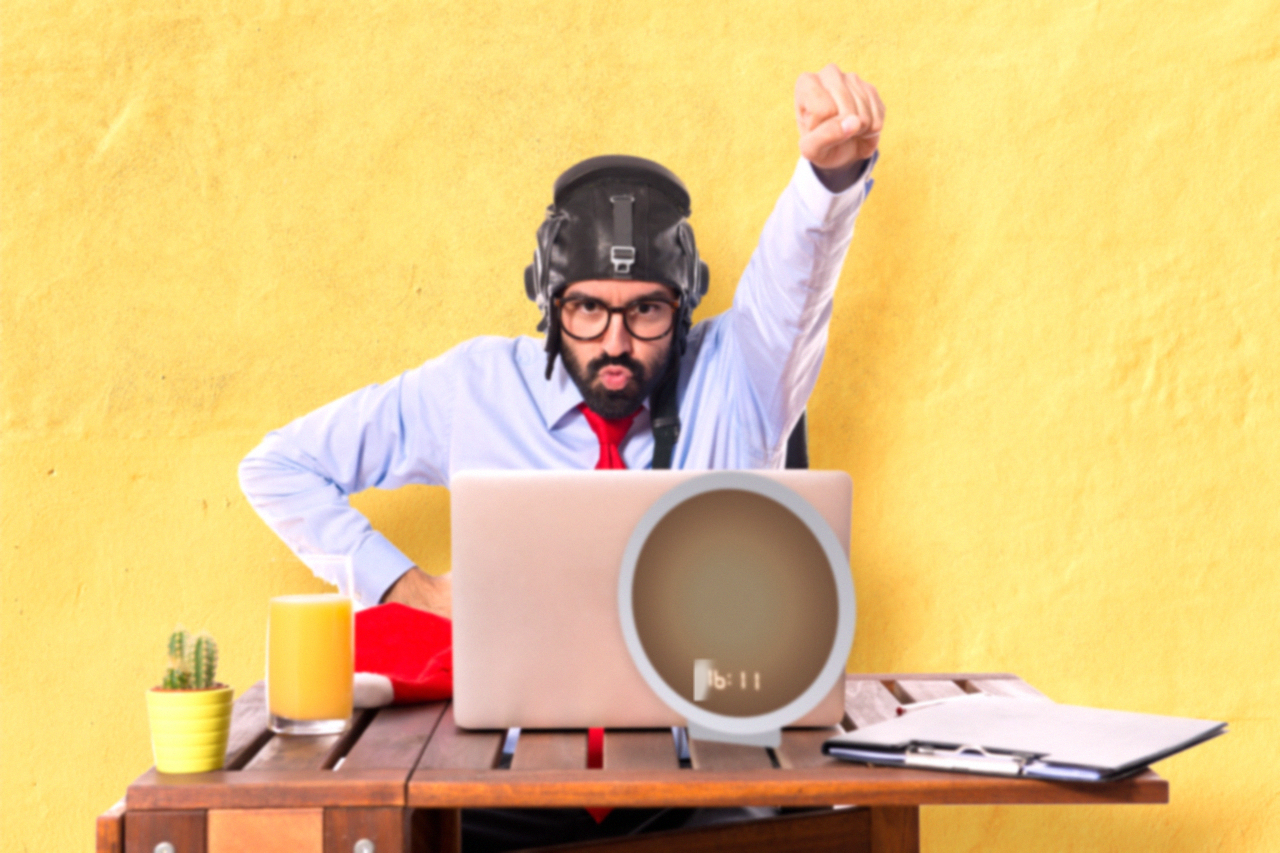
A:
16.11
